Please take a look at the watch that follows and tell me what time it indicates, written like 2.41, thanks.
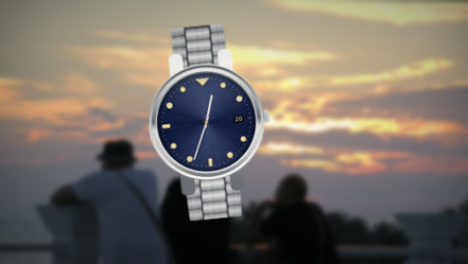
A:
12.34
